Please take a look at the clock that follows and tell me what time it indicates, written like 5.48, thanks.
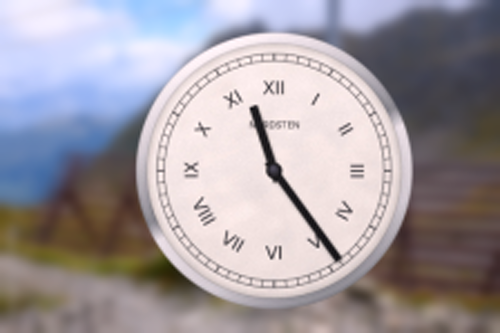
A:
11.24
